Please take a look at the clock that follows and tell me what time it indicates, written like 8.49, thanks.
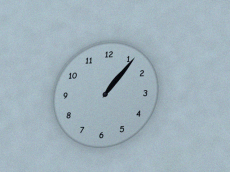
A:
1.06
